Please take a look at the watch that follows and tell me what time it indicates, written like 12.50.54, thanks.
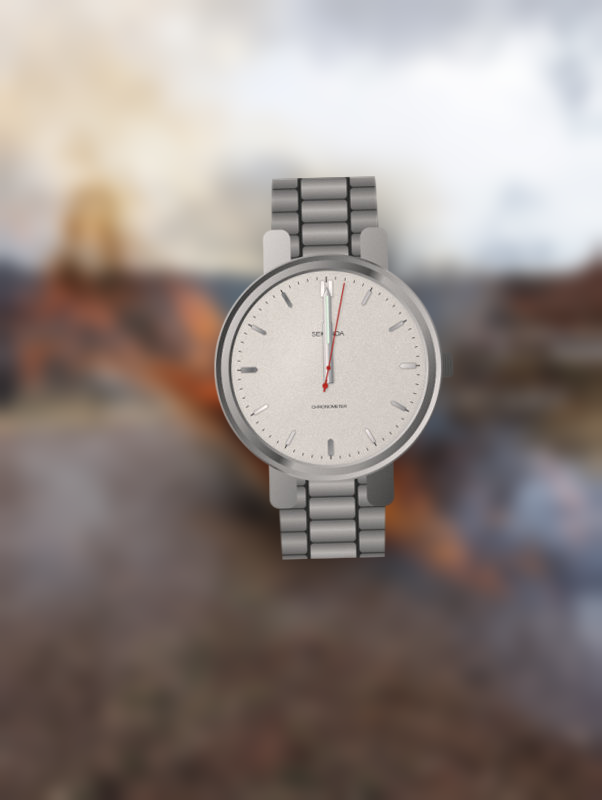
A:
12.00.02
